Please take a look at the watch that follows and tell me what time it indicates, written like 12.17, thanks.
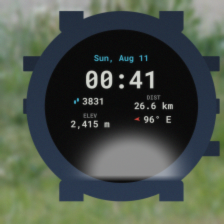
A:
0.41
